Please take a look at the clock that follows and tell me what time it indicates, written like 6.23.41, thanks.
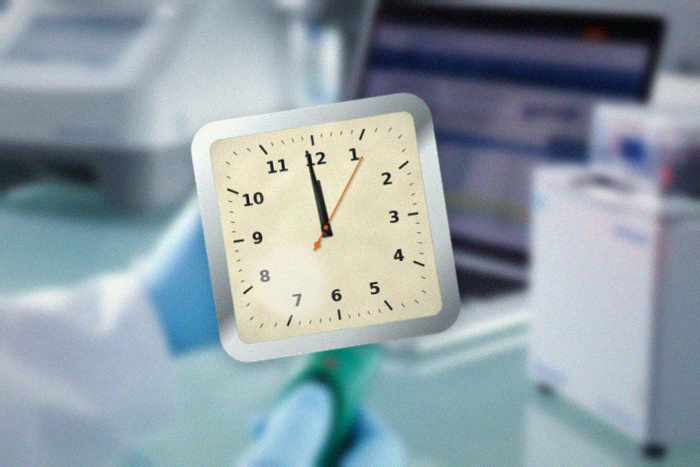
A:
11.59.06
